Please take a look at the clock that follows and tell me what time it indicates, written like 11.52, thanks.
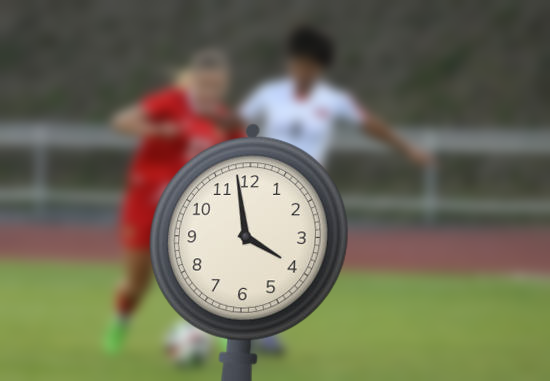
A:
3.58
